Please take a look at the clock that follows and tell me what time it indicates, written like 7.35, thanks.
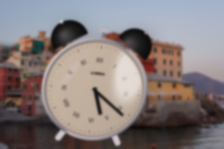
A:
5.21
